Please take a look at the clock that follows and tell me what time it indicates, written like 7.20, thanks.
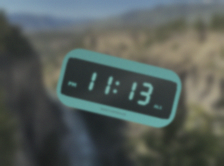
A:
11.13
